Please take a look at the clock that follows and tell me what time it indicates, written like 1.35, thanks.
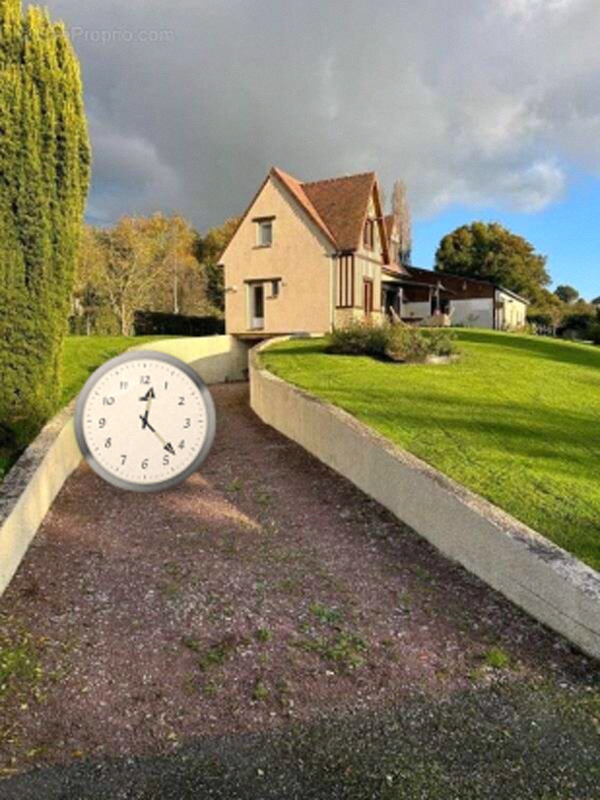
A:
12.23
